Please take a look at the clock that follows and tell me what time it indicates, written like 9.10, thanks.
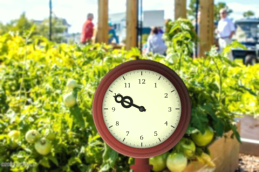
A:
9.49
